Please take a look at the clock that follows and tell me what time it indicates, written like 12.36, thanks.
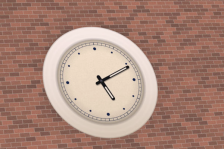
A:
5.11
